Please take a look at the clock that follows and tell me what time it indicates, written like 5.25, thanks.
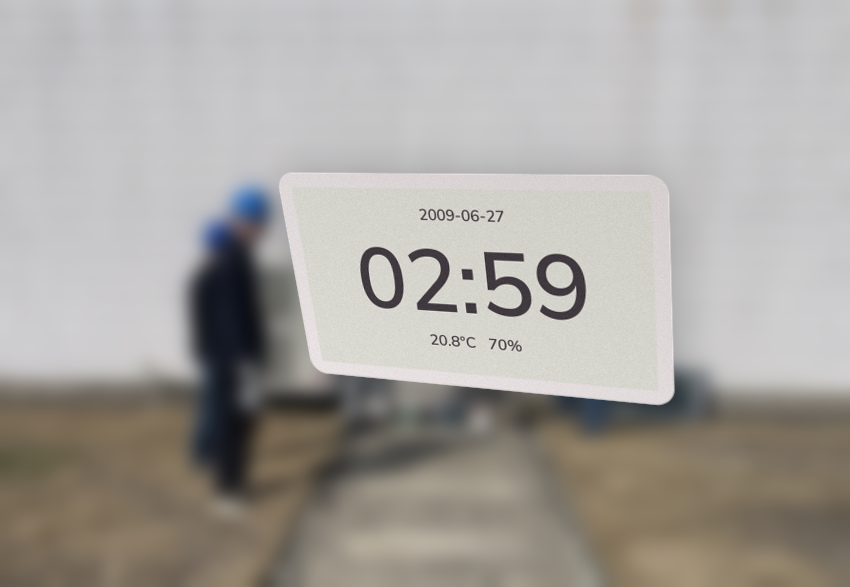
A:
2.59
